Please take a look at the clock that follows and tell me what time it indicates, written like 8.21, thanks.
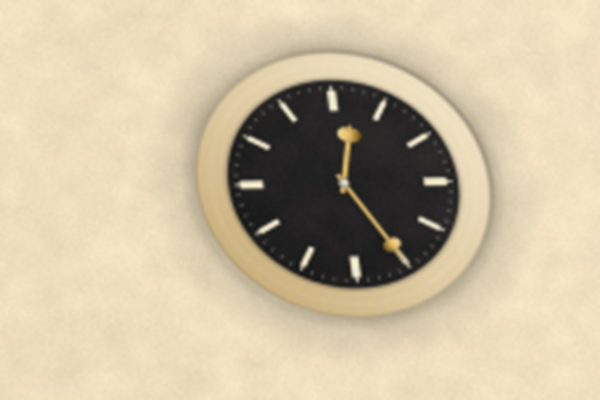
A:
12.25
